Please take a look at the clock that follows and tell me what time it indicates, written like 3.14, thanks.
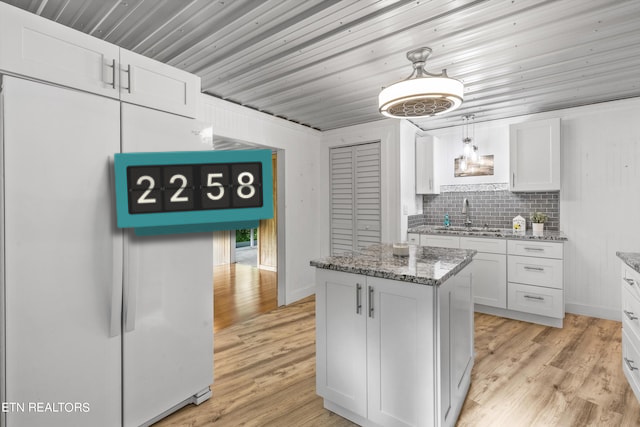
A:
22.58
